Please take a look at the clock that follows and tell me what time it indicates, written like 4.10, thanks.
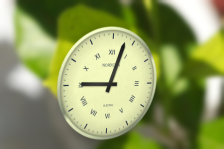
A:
9.03
